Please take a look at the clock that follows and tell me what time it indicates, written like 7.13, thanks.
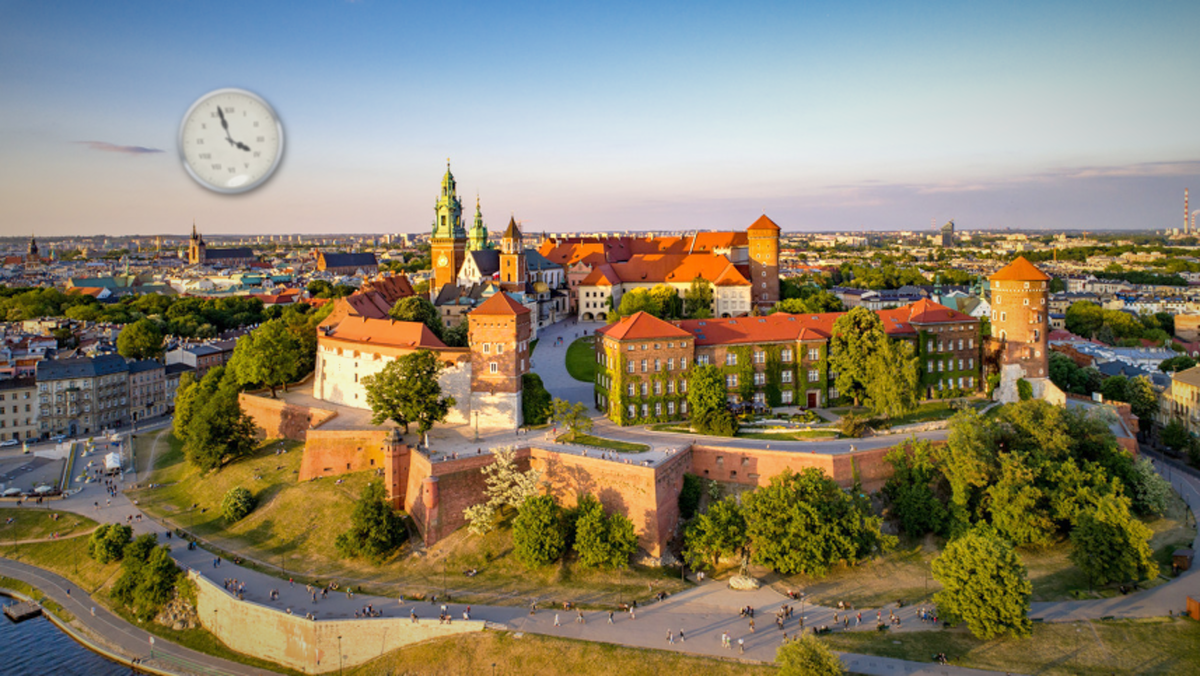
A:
3.57
